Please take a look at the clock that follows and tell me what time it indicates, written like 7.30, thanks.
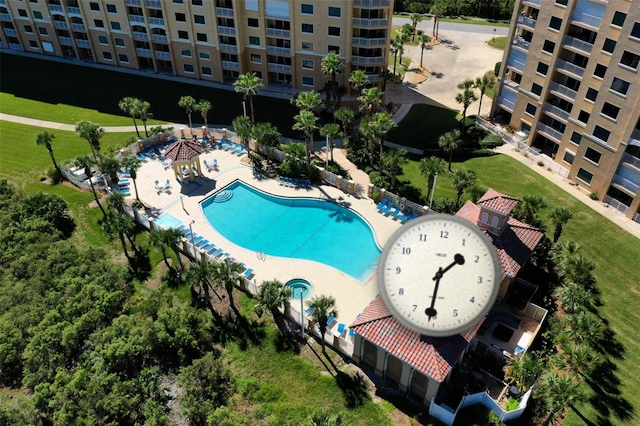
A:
1.31
